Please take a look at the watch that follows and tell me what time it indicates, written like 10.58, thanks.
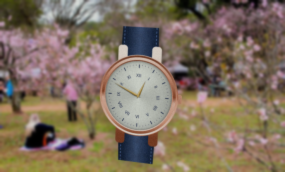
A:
12.49
